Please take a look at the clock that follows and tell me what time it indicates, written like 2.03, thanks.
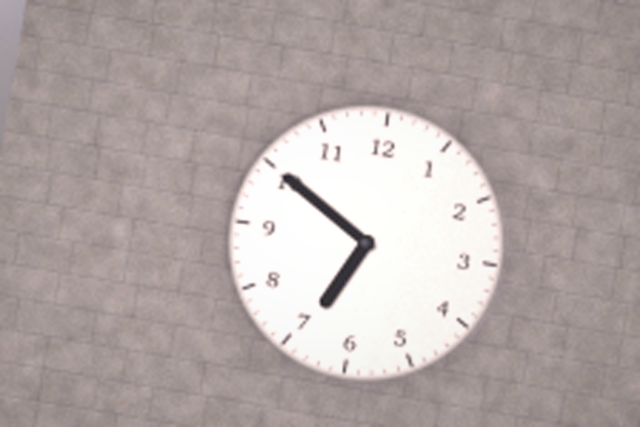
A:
6.50
